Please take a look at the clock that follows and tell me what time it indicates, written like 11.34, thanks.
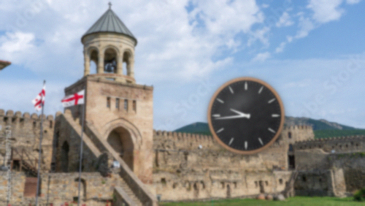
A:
9.44
